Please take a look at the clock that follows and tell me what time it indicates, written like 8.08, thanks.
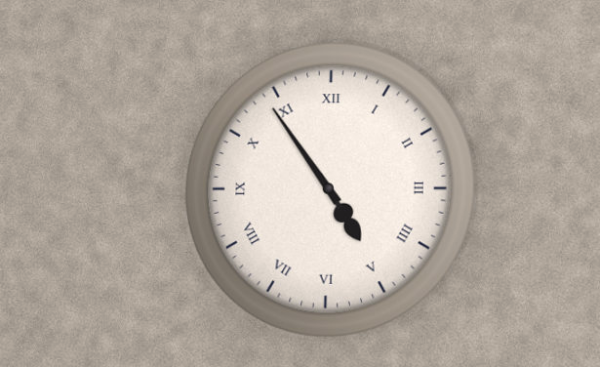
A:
4.54
